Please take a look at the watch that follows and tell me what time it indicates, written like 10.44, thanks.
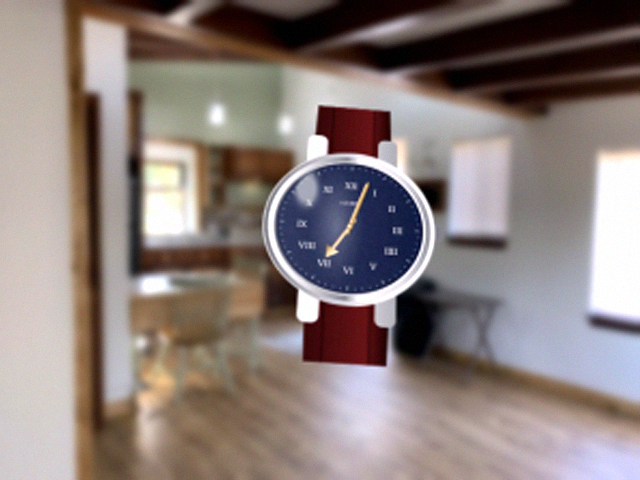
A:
7.03
